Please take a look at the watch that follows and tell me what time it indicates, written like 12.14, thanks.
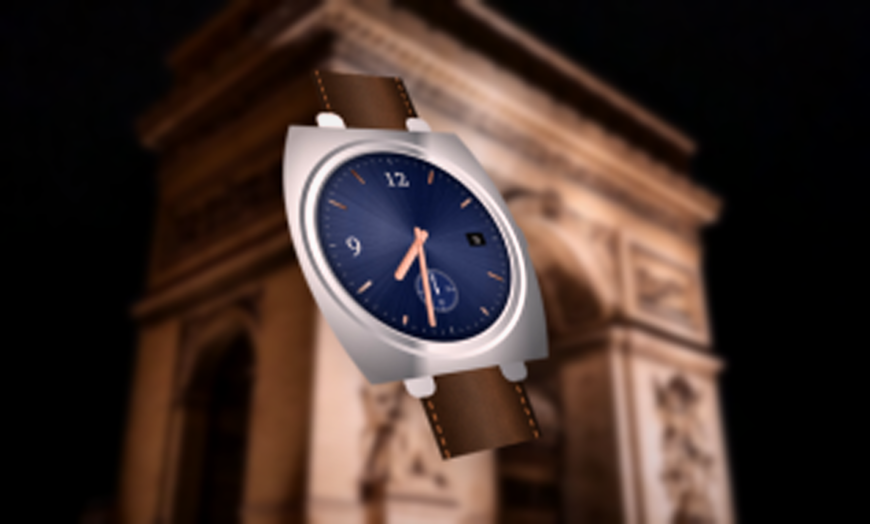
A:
7.32
